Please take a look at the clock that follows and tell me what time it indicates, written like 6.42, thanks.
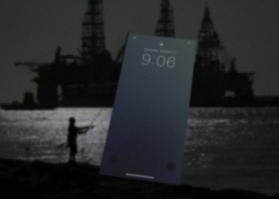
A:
9.06
